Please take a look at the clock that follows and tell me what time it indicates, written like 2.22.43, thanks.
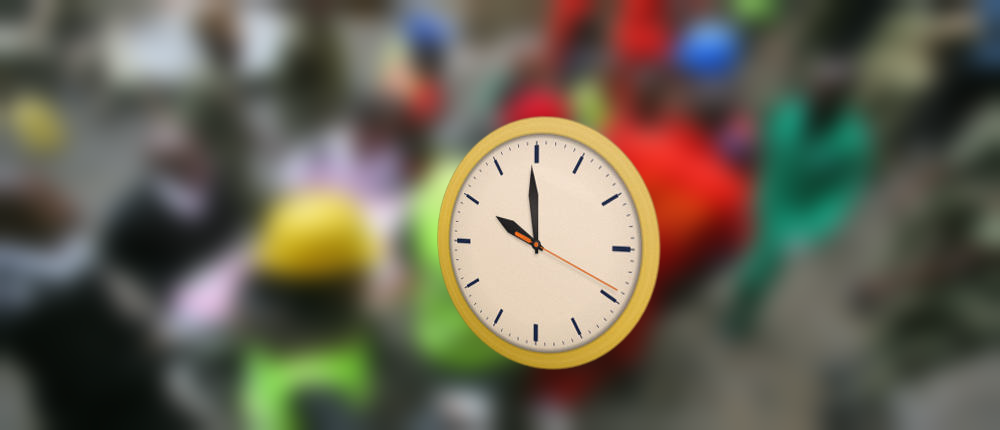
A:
9.59.19
